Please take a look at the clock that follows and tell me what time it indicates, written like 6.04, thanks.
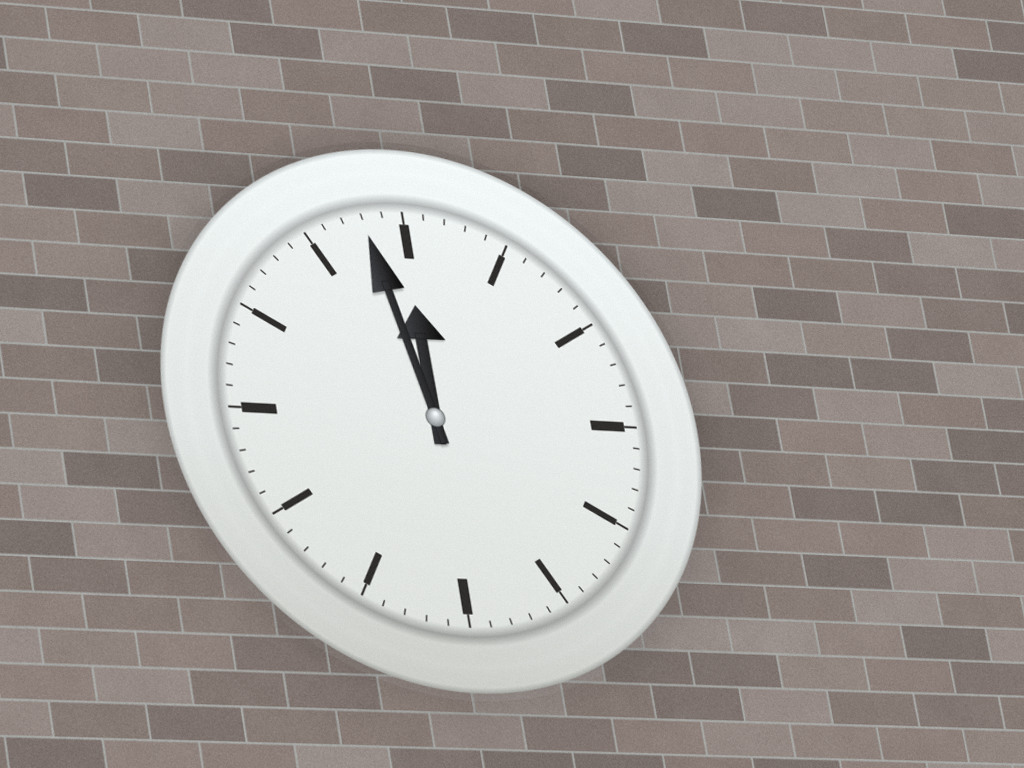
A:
11.58
